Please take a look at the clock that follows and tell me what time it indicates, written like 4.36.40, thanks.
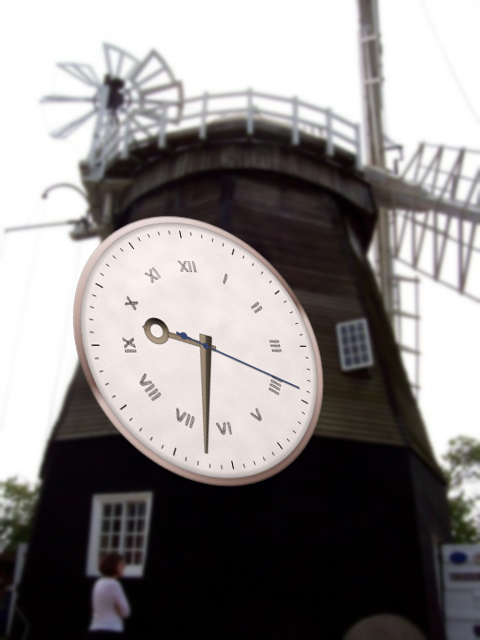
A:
9.32.19
